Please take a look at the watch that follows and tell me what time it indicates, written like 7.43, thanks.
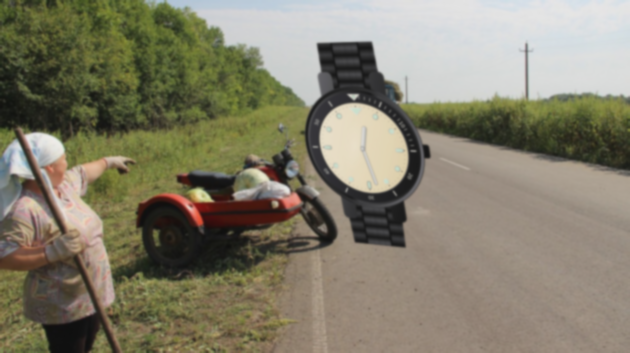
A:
12.28
